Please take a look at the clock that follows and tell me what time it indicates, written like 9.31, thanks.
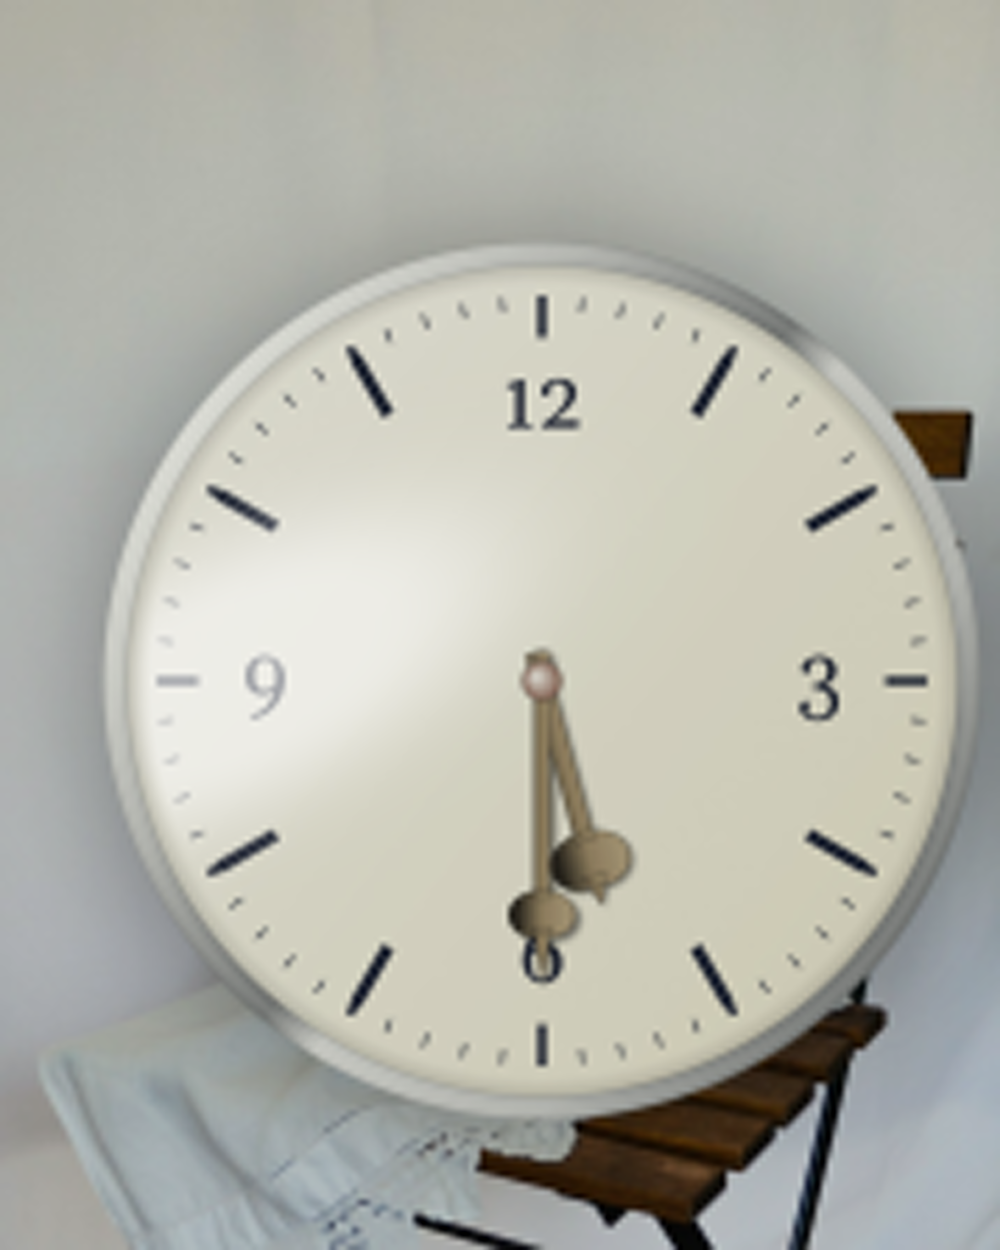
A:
5.30
